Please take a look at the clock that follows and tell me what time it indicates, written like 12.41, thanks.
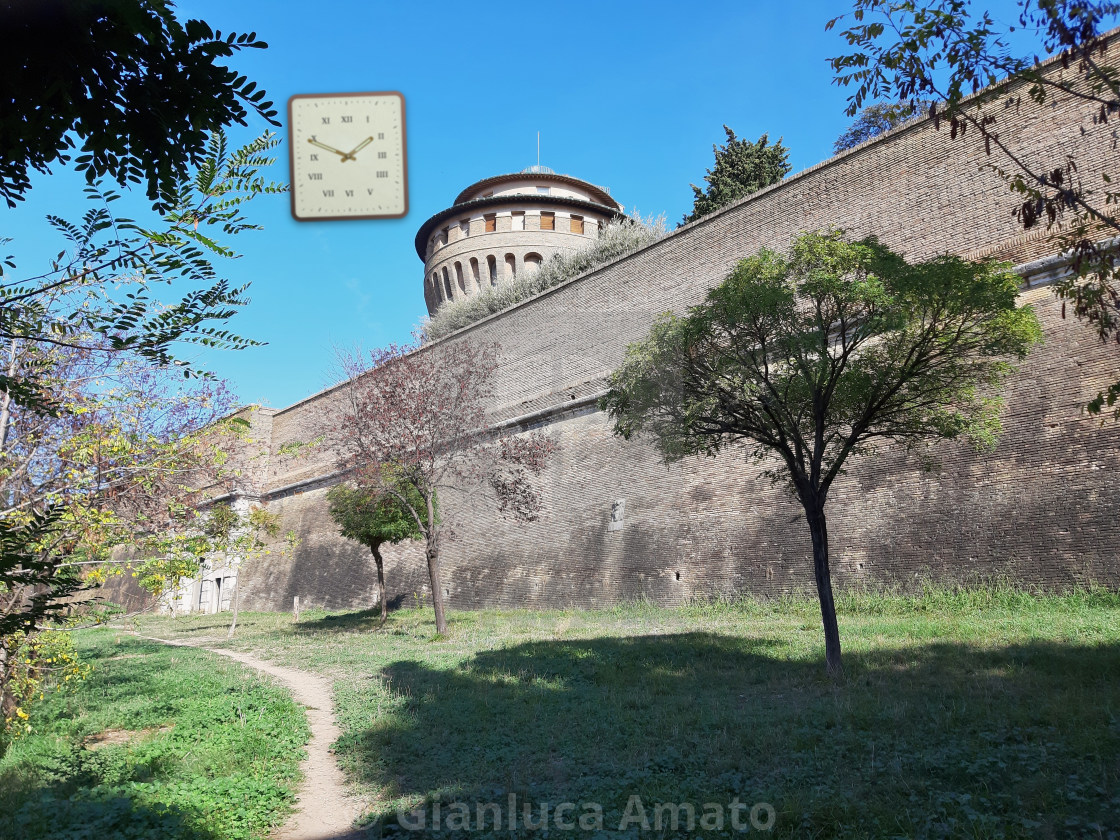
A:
1.49
